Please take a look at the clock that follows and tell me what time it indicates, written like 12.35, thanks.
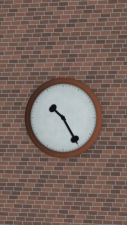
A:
10.25
